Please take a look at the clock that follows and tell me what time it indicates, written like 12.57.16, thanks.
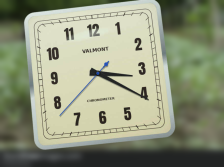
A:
3.20.38
